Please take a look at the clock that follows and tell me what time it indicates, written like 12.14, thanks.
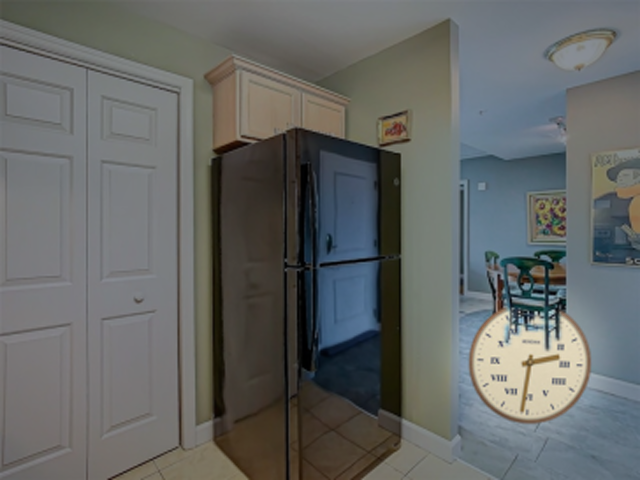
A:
2.31
